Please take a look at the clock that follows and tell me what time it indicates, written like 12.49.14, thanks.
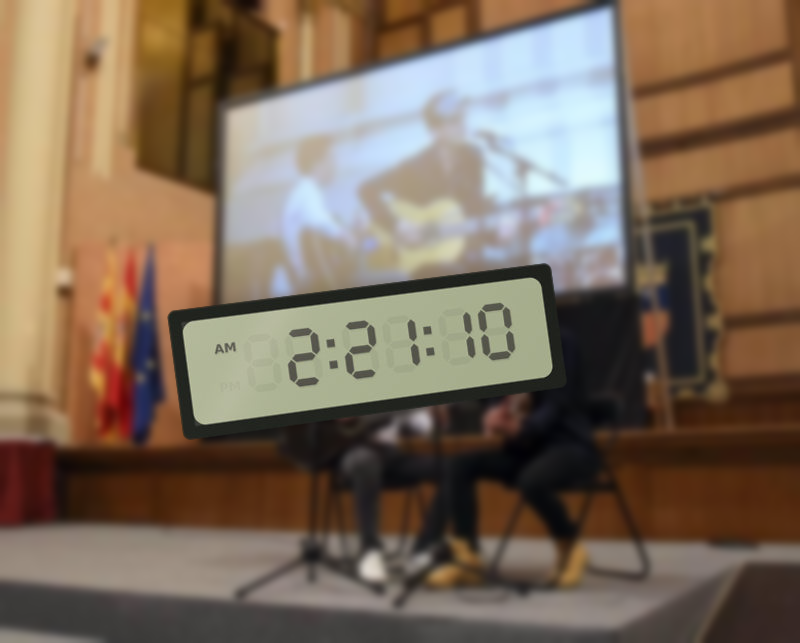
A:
2.21.10
